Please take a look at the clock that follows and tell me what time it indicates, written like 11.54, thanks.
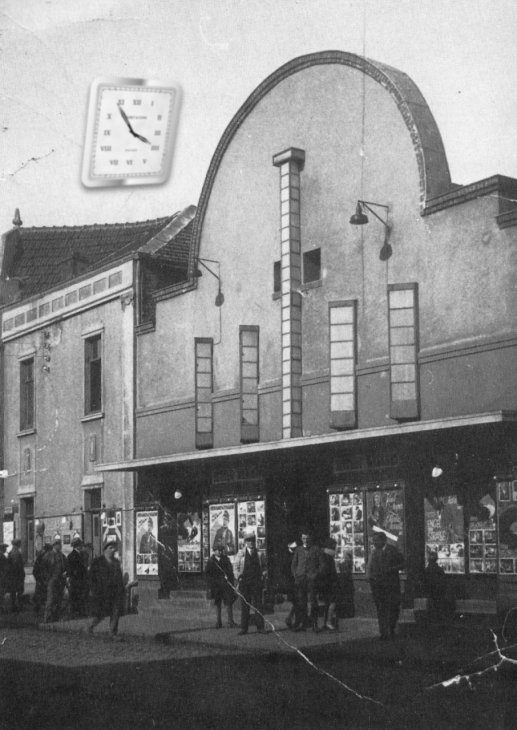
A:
3.54
